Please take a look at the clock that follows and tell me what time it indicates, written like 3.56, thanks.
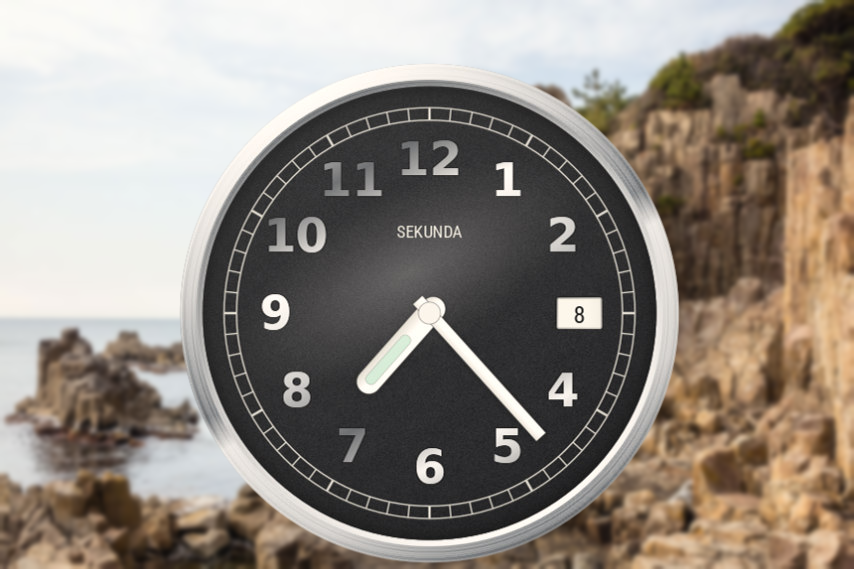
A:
7.23
